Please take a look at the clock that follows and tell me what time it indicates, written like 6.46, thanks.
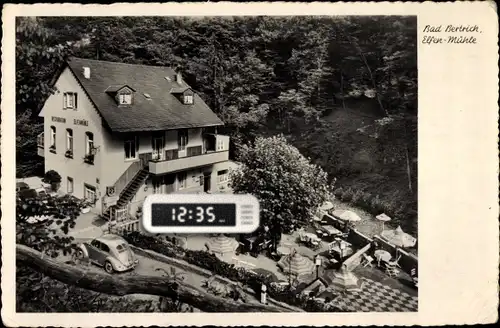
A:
12.35
